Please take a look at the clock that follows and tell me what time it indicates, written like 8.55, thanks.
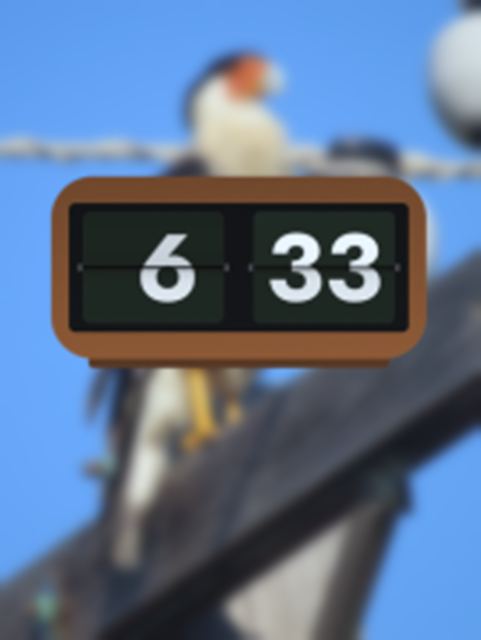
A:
6.33
